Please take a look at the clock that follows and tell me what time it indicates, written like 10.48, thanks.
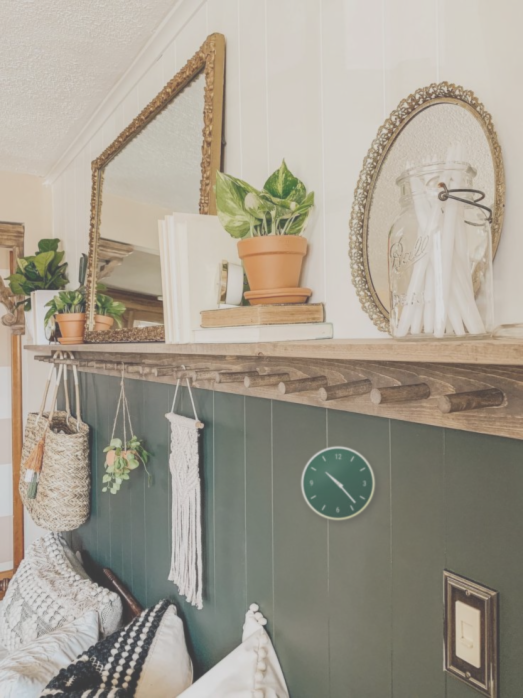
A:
10.23
